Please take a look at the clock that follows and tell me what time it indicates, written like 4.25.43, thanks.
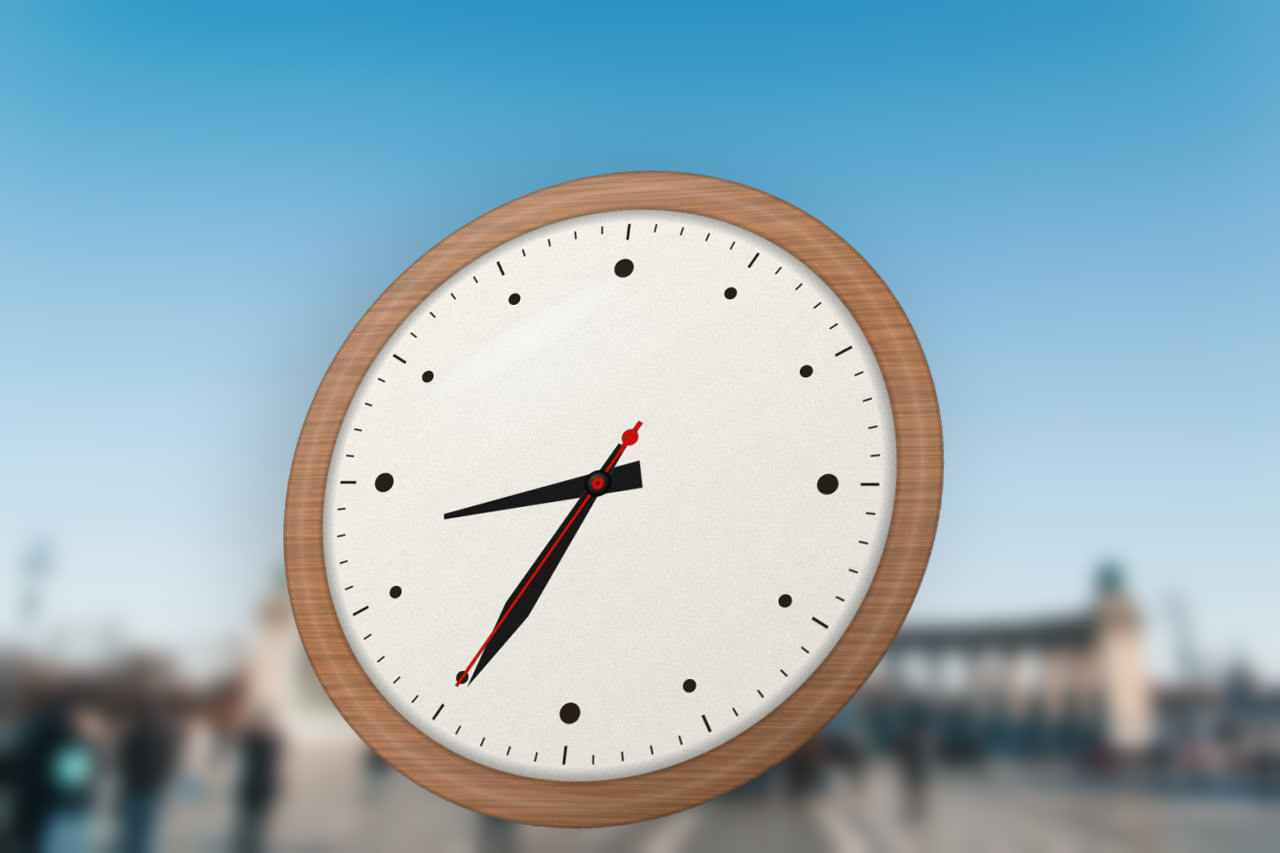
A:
8.34.35
